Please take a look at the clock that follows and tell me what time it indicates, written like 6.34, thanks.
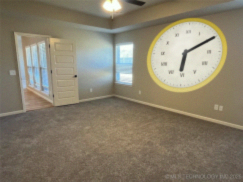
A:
6.10
